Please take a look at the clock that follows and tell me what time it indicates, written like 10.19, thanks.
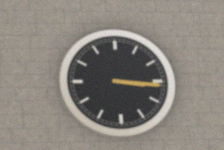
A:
3.16
